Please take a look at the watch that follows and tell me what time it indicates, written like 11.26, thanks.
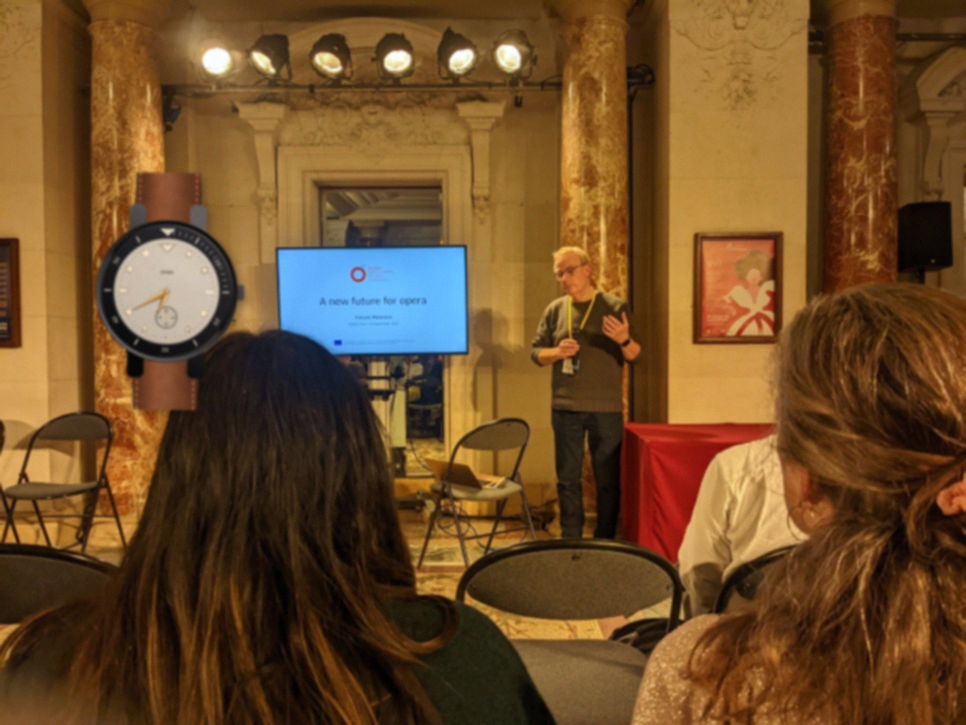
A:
6.40
